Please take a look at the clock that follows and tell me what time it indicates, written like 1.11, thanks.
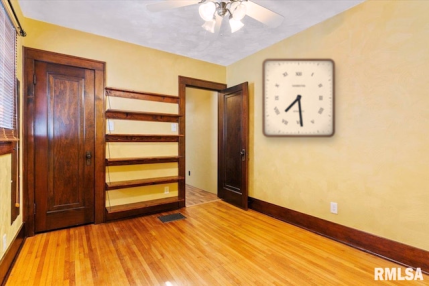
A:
7.29
